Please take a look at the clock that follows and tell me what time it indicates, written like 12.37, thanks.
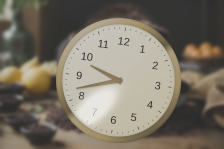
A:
9.42
